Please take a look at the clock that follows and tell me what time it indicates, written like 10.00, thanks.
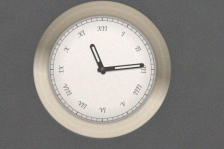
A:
11.14
